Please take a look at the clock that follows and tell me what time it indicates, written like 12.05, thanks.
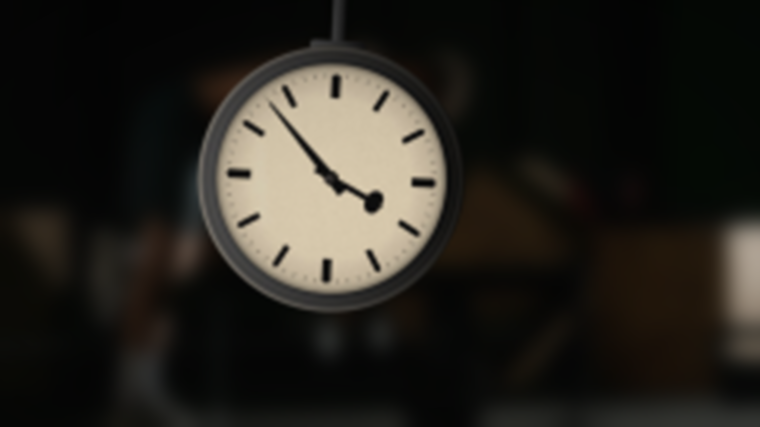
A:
3.53
